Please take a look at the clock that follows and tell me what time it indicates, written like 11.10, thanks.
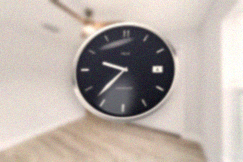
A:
9.37
